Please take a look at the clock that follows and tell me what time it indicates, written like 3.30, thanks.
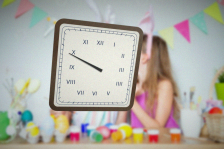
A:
9.49
